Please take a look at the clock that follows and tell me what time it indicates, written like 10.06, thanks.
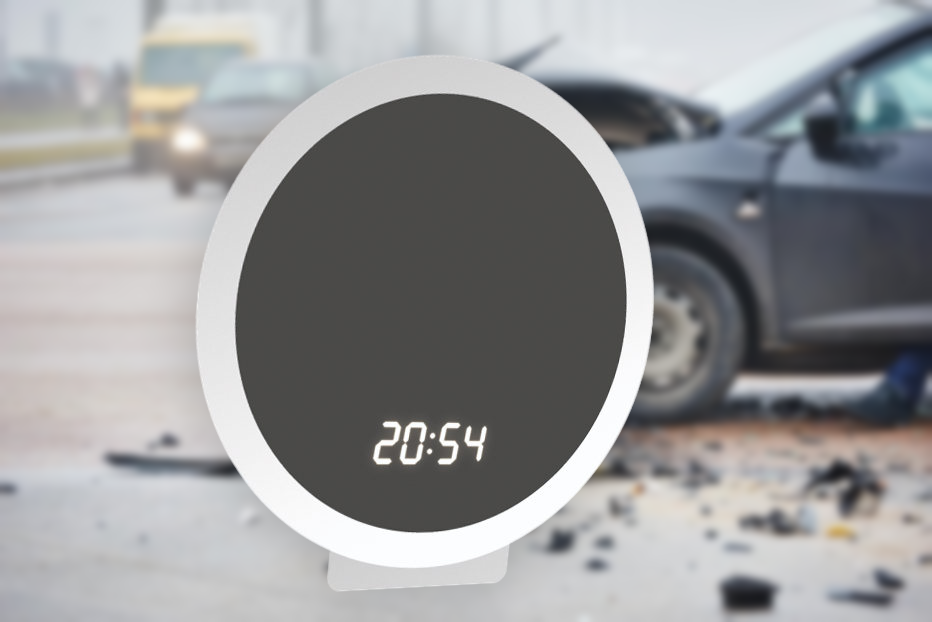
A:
20.54
